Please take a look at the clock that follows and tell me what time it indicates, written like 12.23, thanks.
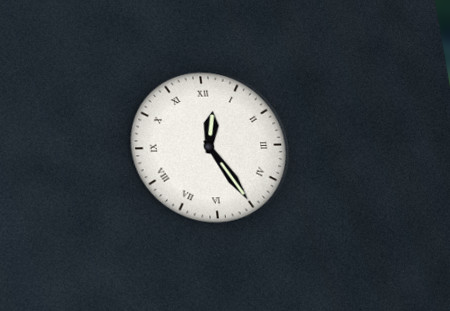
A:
12.25
